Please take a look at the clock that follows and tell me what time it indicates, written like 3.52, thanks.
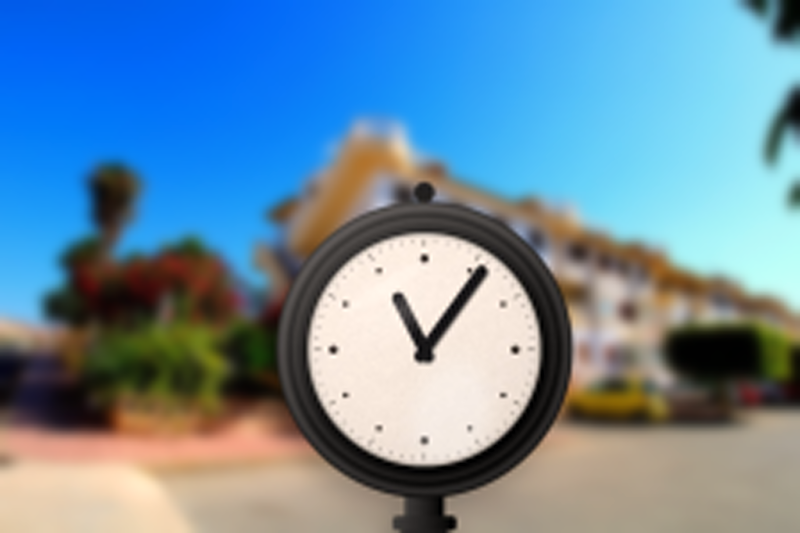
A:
11.06
